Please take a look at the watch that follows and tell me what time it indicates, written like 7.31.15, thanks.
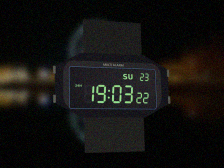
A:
19.03.22
